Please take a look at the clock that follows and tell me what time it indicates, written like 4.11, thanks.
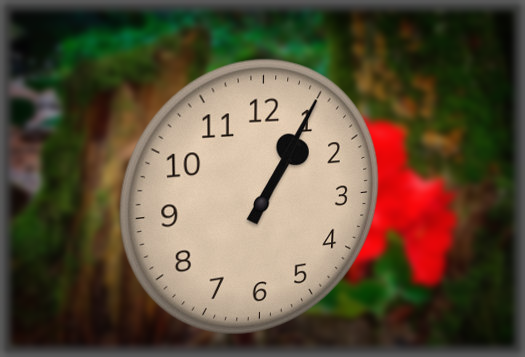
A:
1.05
